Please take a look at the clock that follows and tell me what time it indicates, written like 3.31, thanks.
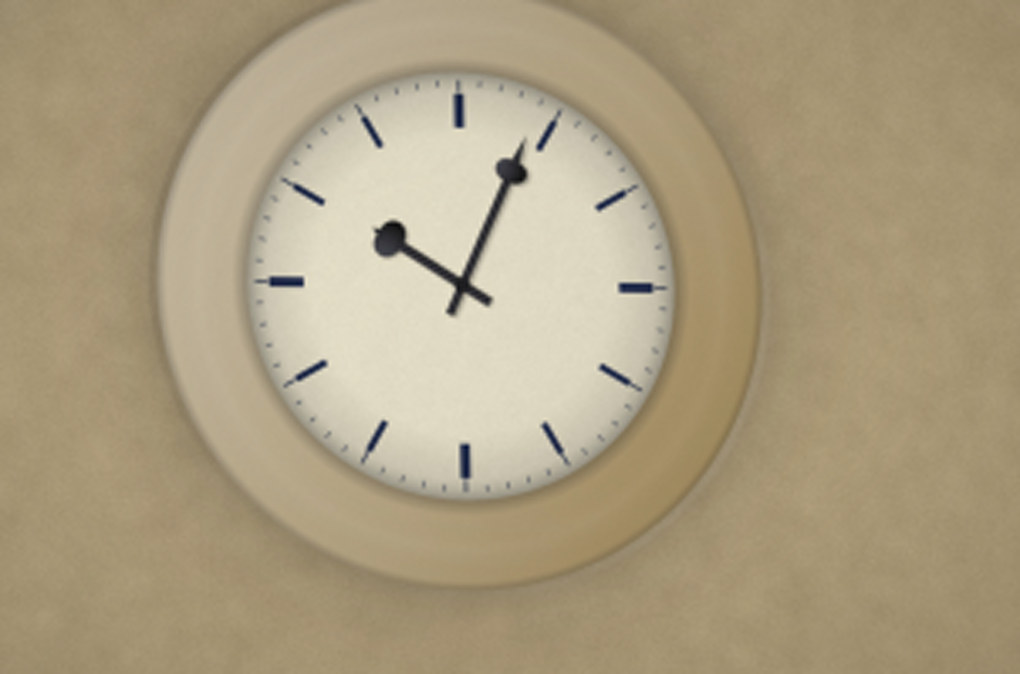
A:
10.04
